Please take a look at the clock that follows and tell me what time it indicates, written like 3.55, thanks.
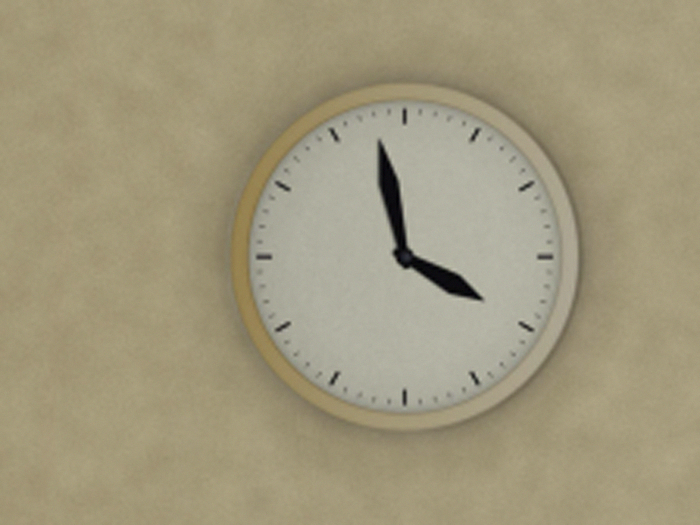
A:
3.58
